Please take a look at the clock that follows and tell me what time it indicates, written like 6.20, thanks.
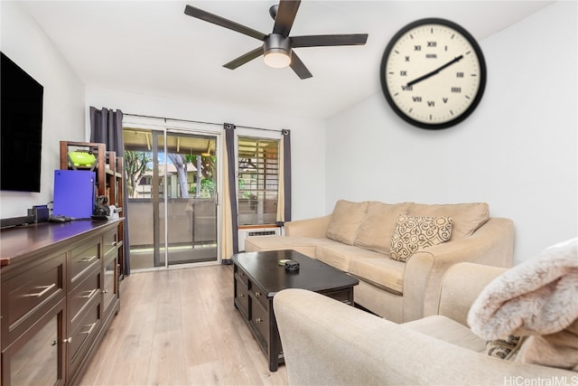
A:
8.10
